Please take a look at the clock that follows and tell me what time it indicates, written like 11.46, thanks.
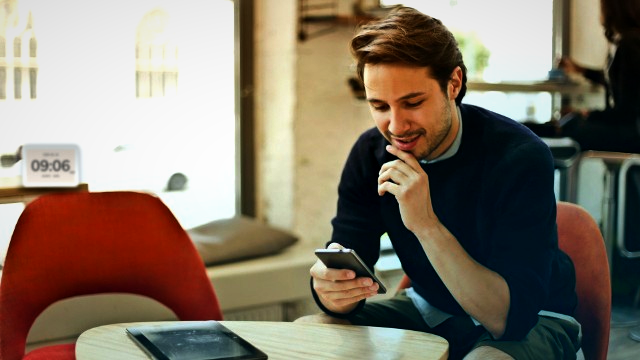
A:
9.06
